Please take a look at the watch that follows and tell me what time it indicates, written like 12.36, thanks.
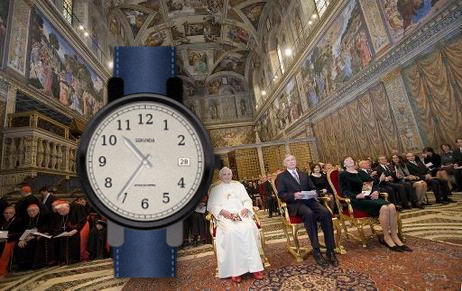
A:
10.36
